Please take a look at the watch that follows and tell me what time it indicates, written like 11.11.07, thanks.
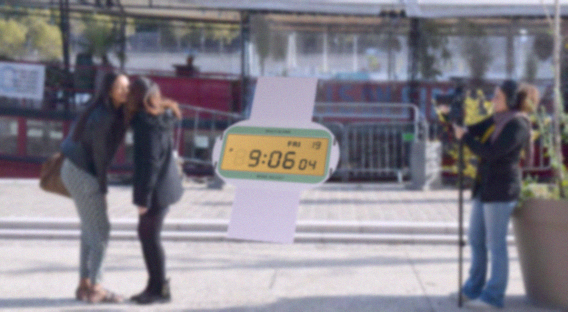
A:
9.06.04
